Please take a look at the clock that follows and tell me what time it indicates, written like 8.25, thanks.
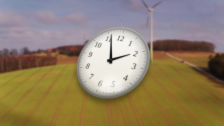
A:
1.56
